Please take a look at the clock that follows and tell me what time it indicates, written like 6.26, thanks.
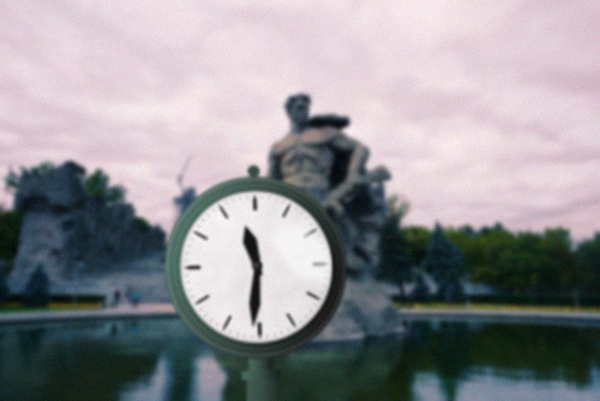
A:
11.31
